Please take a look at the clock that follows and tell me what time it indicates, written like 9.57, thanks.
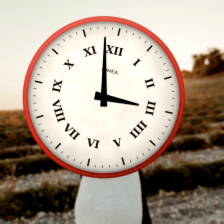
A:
2.58
